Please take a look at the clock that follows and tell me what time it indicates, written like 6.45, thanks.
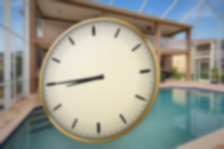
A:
8.45
